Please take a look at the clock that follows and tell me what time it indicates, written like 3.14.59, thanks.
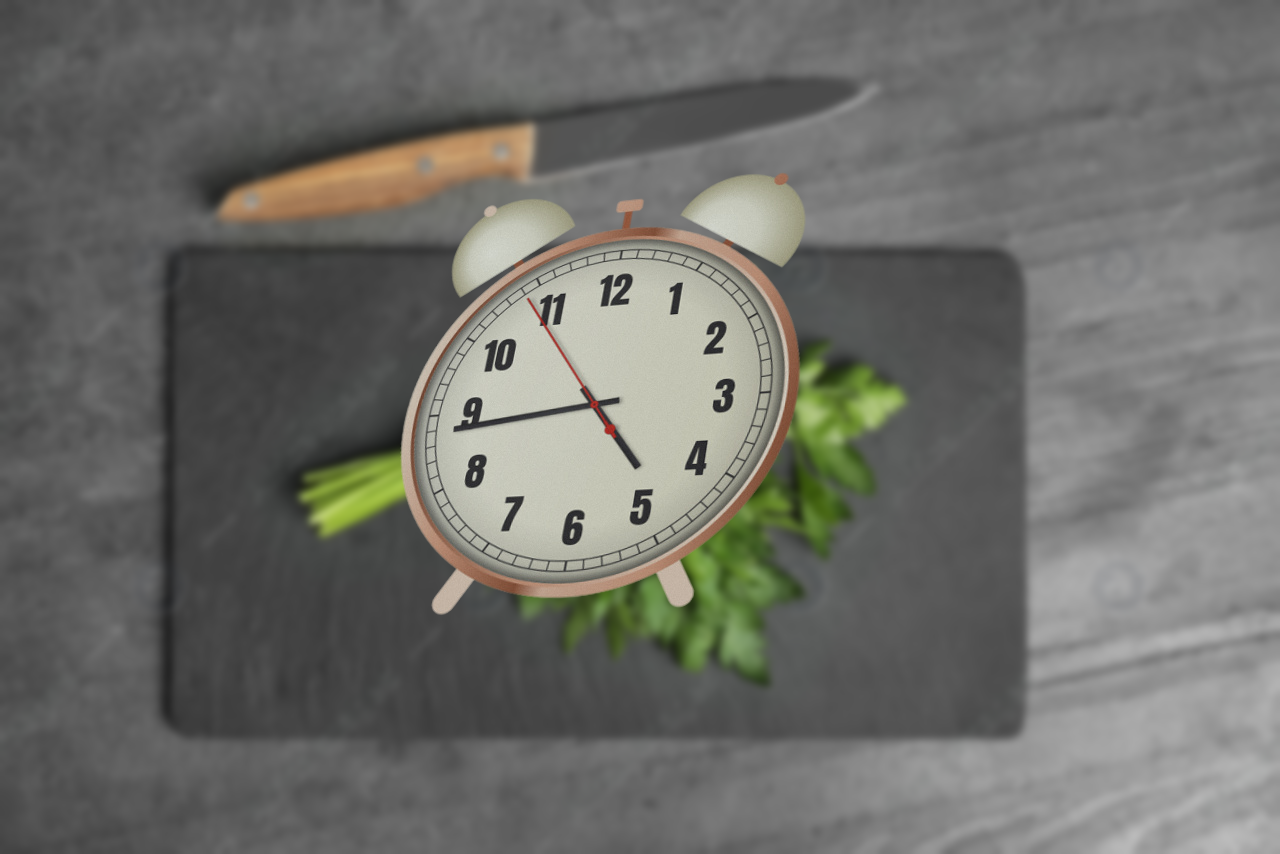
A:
4.43.54
